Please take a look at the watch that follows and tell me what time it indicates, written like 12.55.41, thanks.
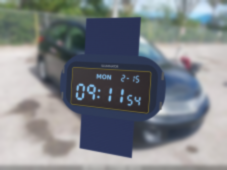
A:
9.11.54
